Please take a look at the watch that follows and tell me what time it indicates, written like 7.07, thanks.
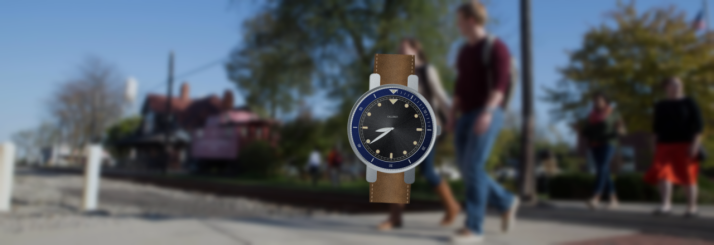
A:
8.39
